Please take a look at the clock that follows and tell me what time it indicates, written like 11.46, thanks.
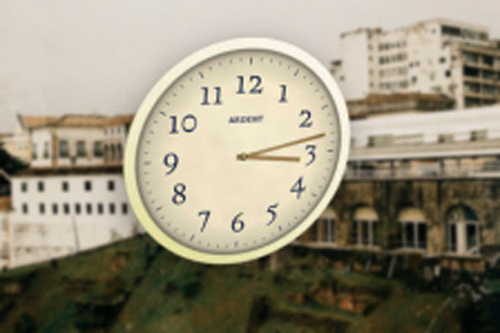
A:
3.13
